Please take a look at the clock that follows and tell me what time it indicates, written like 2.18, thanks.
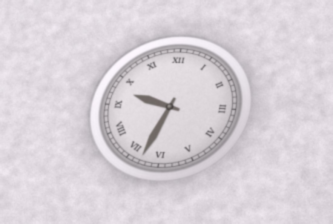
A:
9.33
